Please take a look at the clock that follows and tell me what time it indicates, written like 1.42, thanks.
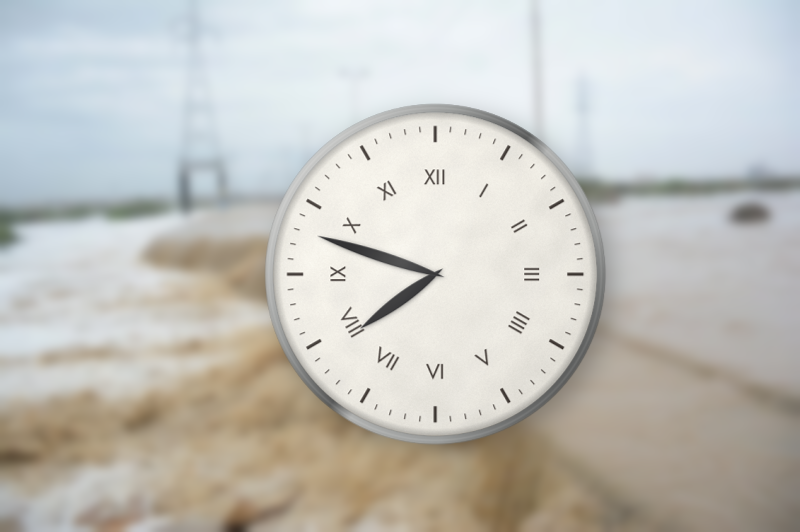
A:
7.48
